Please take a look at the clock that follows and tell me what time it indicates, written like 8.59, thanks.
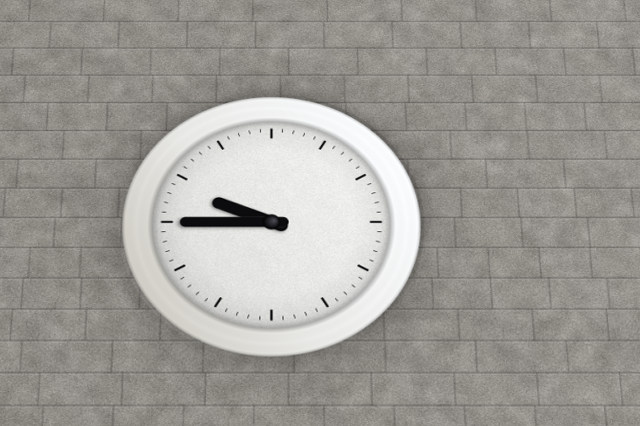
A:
9.45
